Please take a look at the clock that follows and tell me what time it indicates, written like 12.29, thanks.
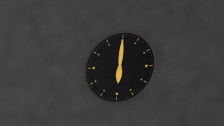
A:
6.00
